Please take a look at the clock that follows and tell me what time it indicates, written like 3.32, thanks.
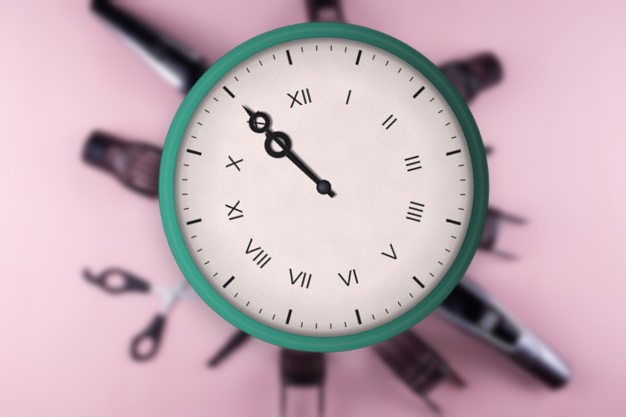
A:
10.55
